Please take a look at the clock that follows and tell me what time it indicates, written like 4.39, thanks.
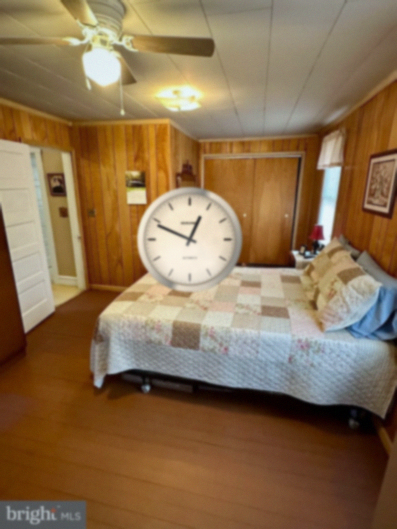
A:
12.49
